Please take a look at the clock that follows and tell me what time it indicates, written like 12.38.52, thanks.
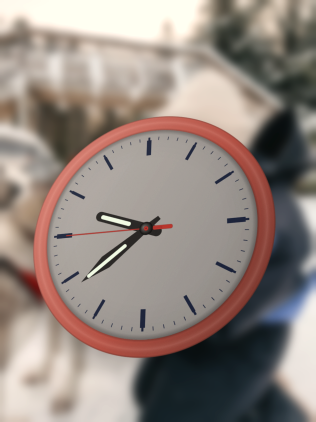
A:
9.38.45
